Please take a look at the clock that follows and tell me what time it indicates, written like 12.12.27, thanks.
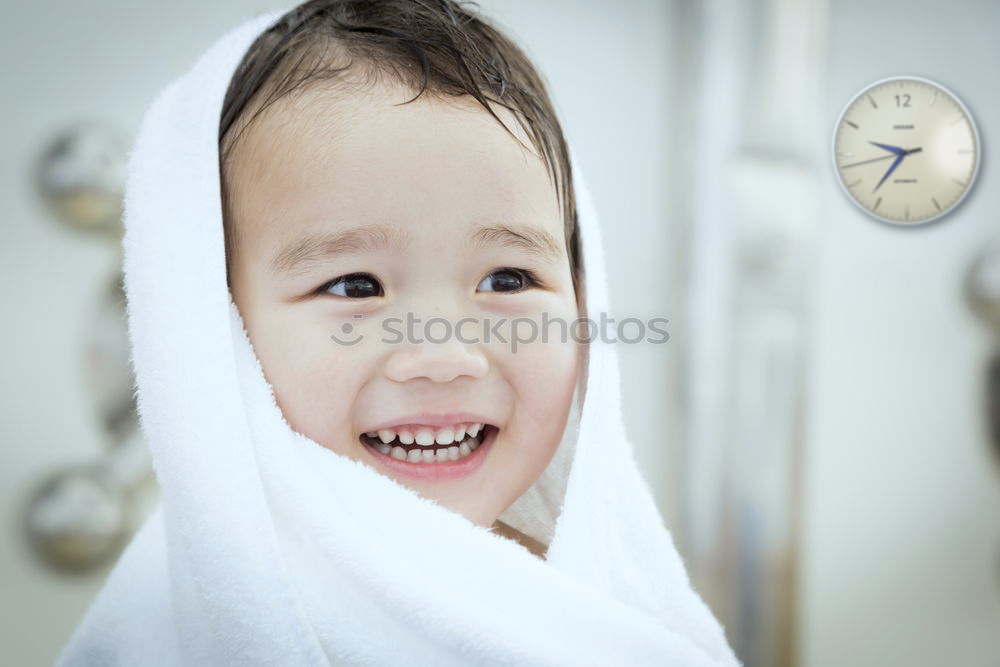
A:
9.36.43
